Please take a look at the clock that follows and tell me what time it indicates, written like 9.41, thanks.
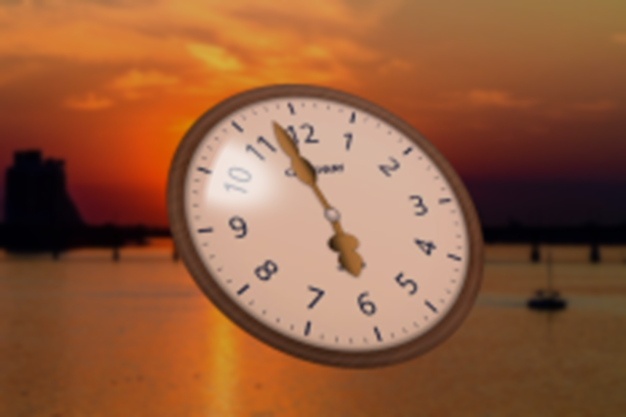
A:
5.58
